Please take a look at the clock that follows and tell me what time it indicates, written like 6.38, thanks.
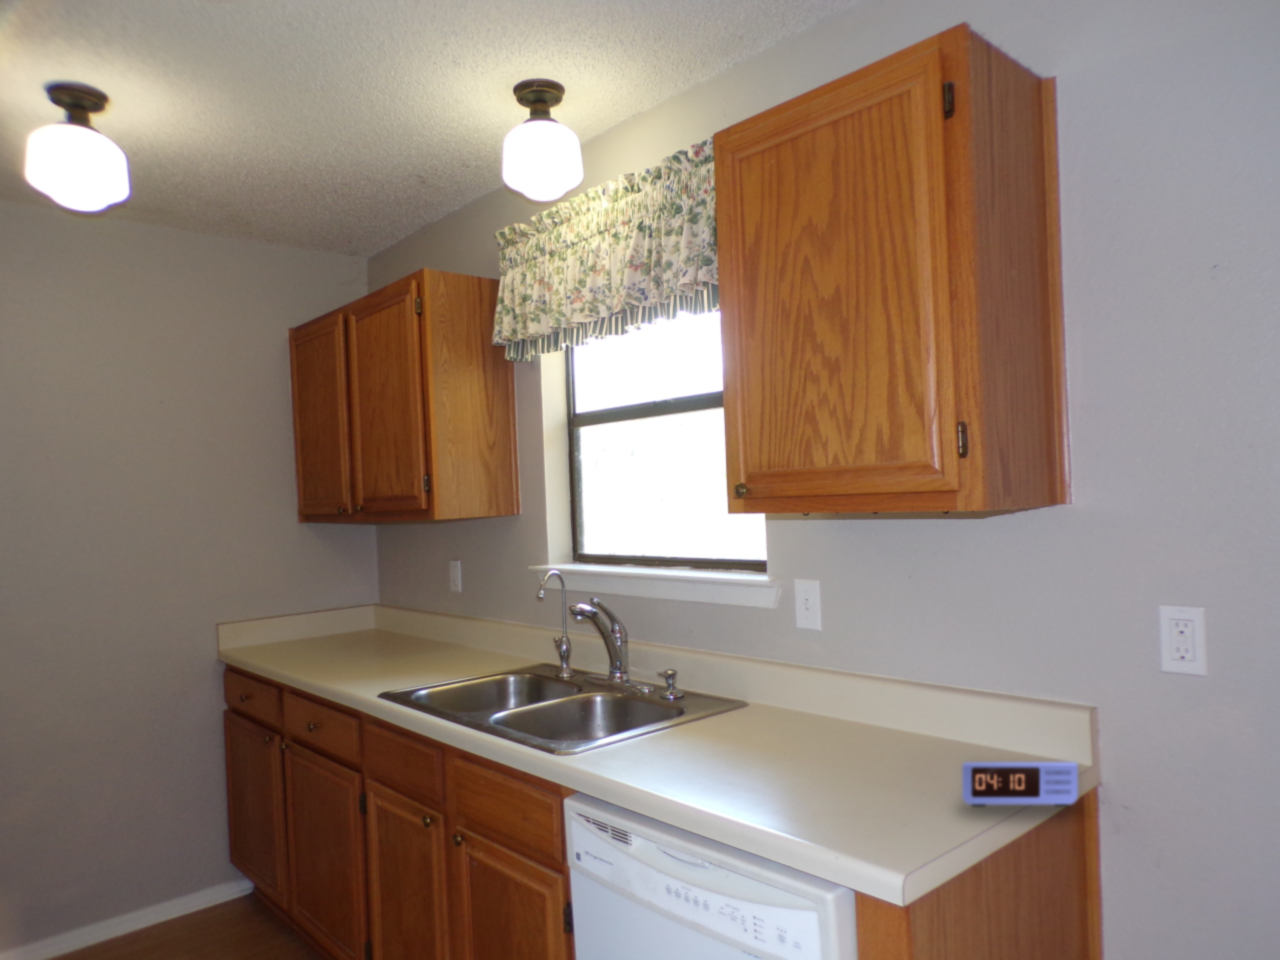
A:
4.10
